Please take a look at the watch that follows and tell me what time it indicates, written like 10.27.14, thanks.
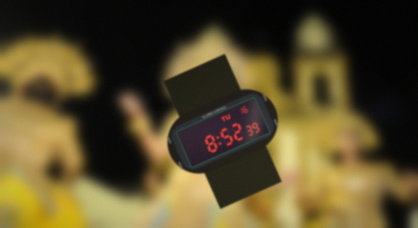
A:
8.52.39
